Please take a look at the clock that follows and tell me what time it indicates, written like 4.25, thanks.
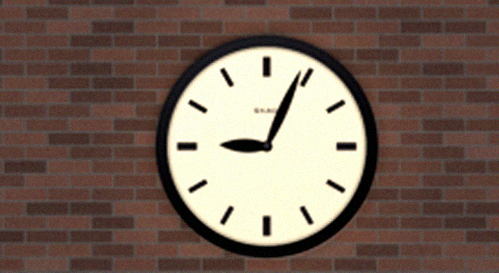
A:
9.04
